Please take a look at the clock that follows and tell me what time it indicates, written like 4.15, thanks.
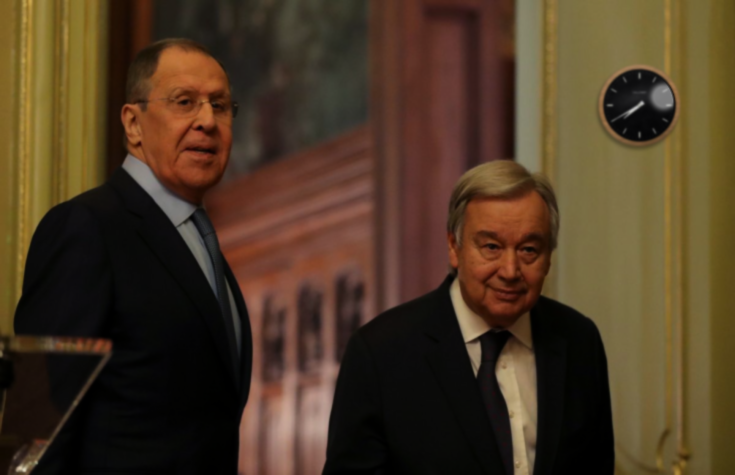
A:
7.40
